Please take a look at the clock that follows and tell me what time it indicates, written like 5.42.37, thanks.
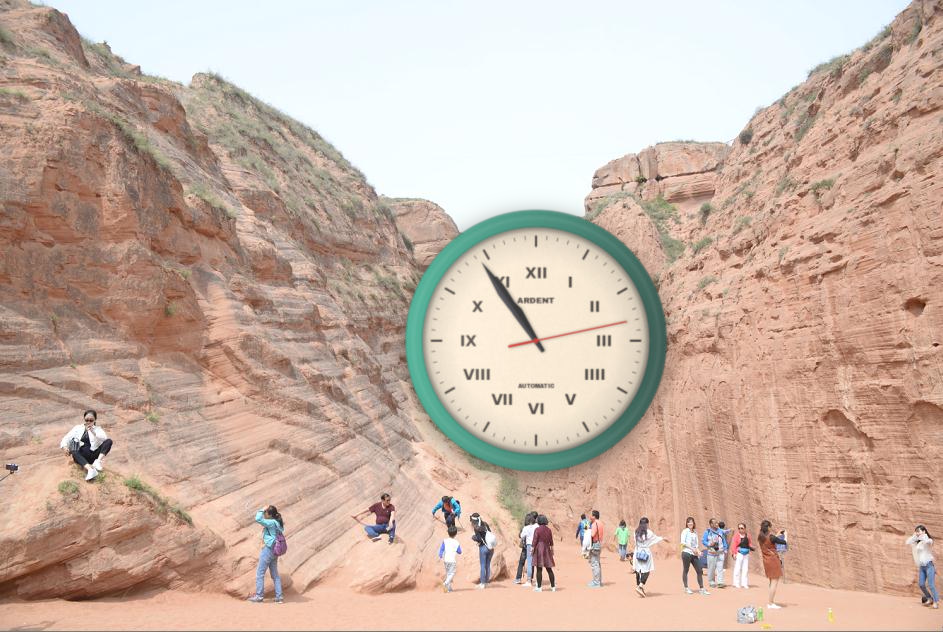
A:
10.54.13
